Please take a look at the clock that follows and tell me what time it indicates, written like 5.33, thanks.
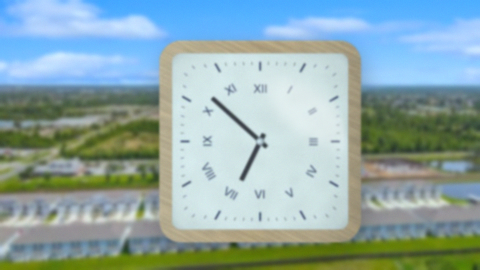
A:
6.52
